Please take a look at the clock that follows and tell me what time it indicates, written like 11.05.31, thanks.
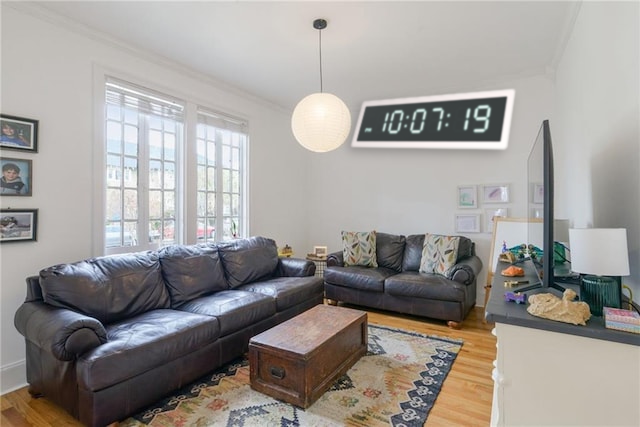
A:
10.07.19
